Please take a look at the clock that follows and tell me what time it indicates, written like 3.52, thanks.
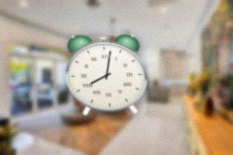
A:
8.02
